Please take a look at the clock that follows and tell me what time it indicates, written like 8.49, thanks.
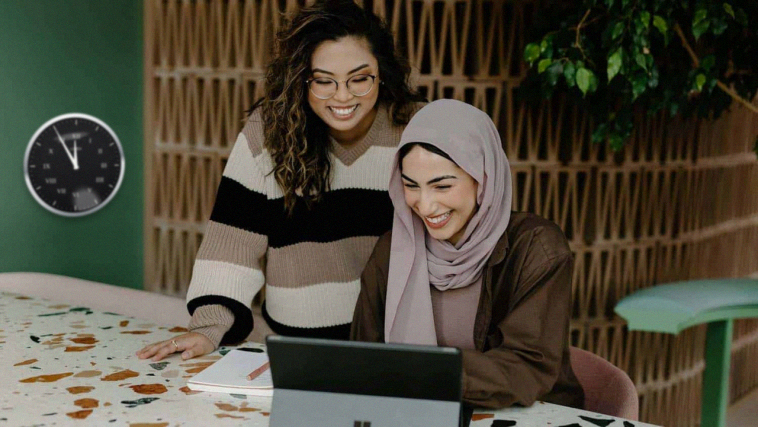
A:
11.55
